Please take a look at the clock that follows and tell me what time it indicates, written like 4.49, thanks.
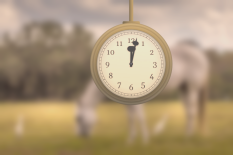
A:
12.02
